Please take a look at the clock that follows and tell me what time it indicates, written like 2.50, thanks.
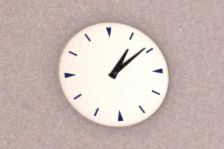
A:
1.09
